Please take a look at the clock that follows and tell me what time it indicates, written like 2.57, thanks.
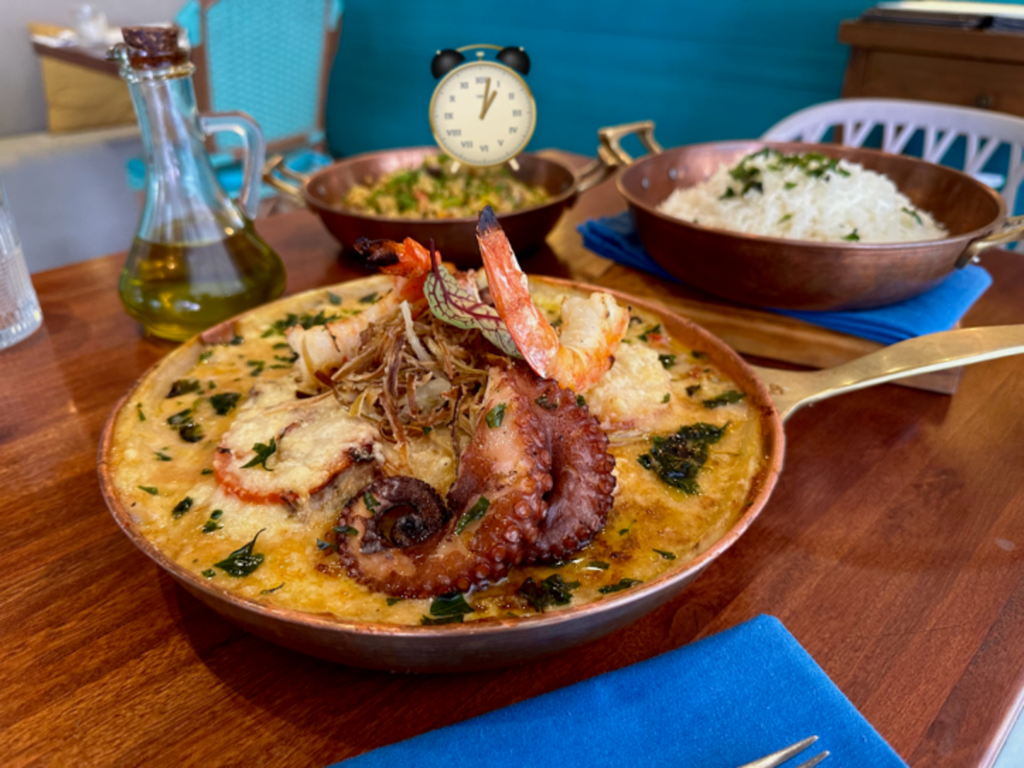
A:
1.02
